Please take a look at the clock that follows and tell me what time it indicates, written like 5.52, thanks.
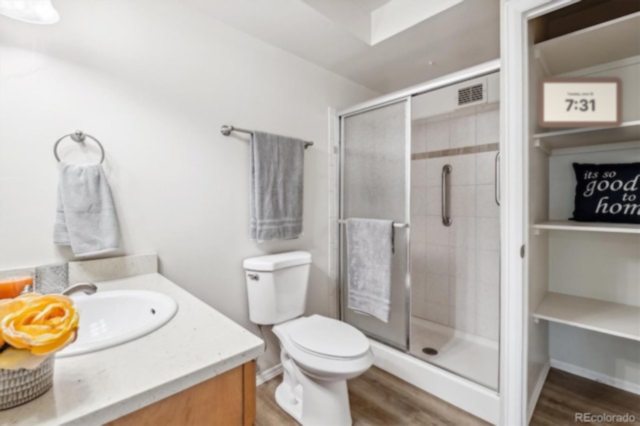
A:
7.31
